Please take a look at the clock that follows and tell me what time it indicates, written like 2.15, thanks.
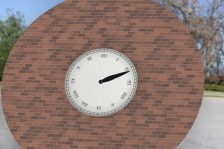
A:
2.11
